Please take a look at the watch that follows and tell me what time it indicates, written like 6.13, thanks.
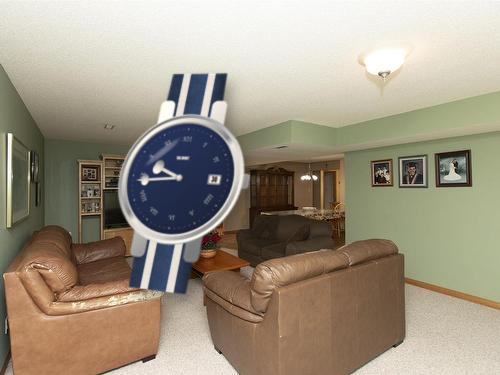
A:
9.44
